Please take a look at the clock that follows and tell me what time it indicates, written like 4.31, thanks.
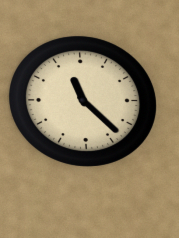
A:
11.23
